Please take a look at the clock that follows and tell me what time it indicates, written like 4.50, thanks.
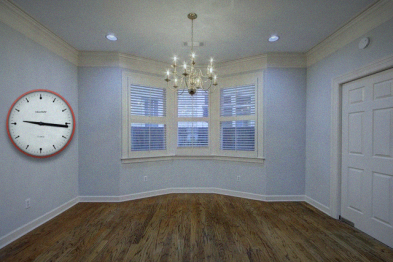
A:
9.16
